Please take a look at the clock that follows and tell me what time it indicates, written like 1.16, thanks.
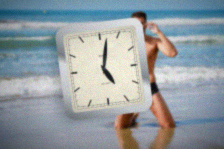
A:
5.02
